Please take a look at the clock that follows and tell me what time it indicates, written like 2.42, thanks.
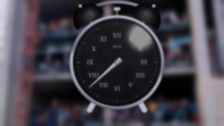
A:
7.38
